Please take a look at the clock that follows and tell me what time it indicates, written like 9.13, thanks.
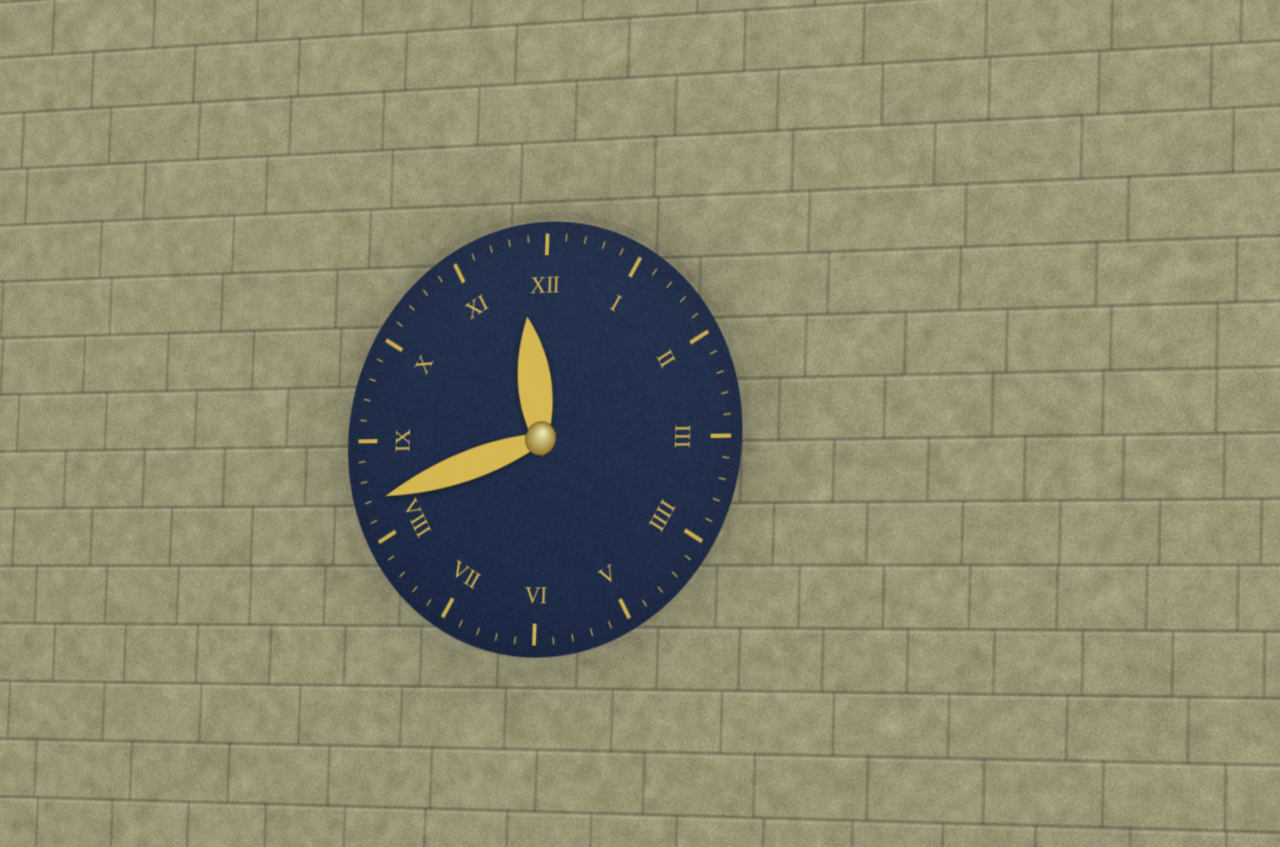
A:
11.42
